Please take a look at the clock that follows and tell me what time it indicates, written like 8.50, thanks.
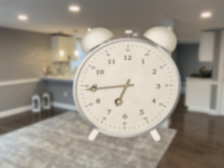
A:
6.44
